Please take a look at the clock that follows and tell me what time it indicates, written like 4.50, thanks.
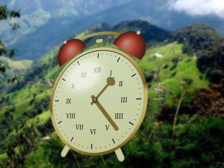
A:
1.23
